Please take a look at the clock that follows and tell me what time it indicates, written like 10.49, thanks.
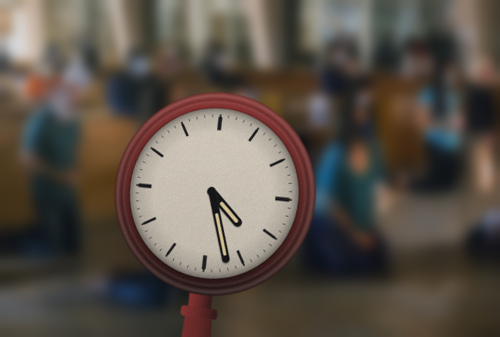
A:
4.27
